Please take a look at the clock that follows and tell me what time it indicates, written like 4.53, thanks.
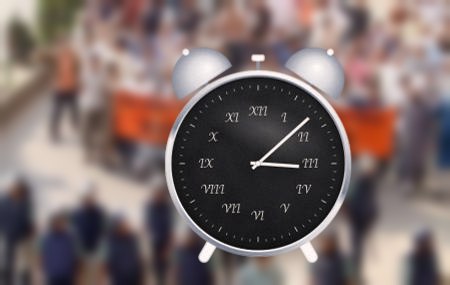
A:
3.08
